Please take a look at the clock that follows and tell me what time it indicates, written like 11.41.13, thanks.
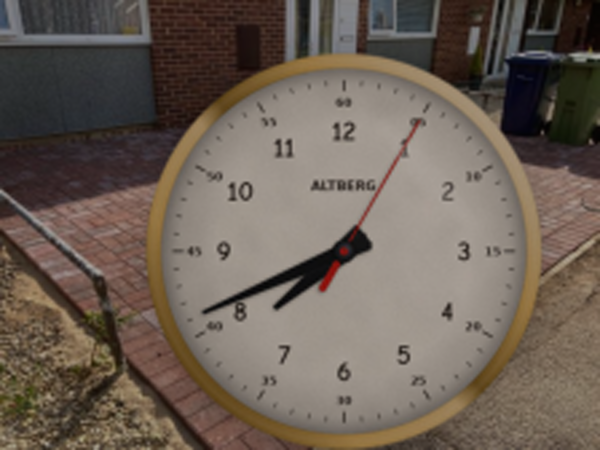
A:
7.41.05
